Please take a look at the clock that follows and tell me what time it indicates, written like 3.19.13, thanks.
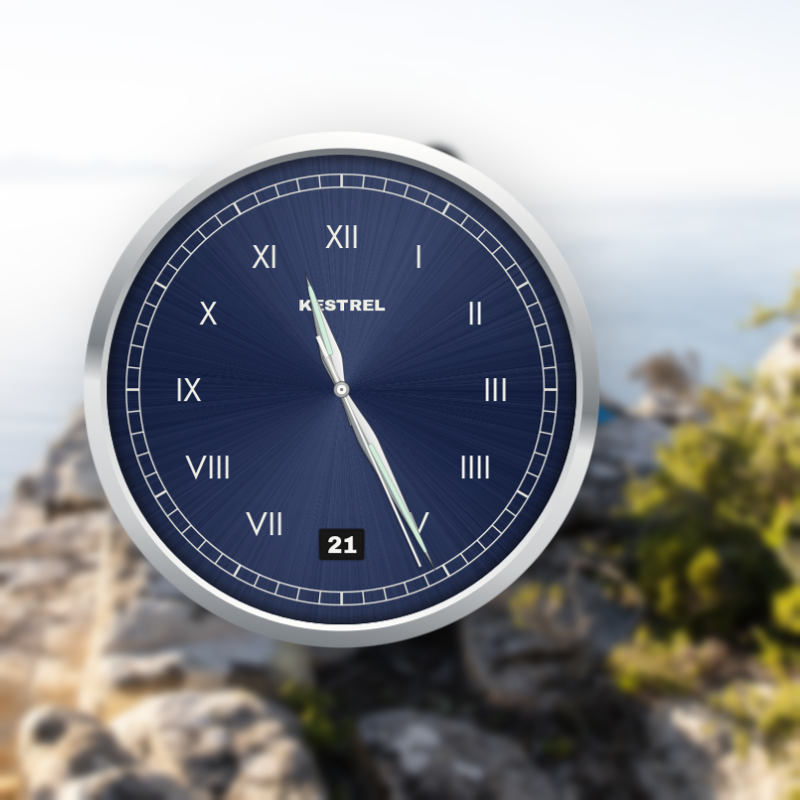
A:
11.25.26
